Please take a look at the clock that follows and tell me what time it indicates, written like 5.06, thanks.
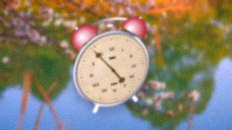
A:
4.54
